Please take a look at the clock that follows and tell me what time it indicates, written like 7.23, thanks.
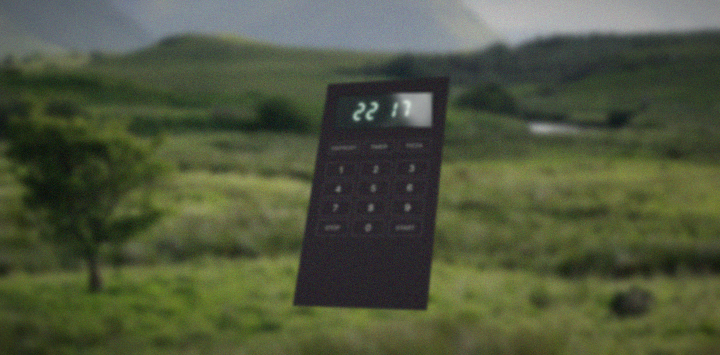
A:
22.17
